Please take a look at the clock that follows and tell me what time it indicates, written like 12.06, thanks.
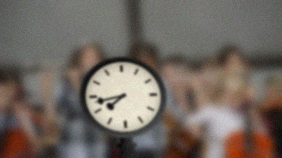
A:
7.43
